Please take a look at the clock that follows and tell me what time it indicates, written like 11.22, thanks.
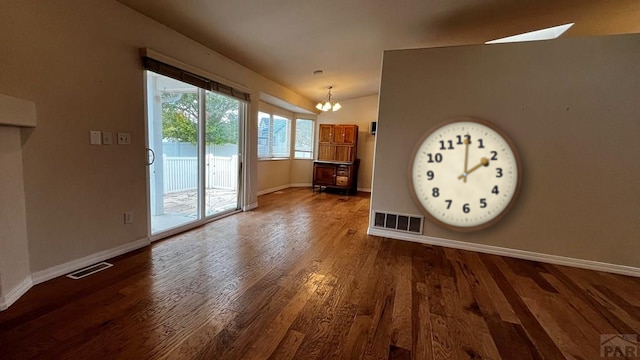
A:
2.01
